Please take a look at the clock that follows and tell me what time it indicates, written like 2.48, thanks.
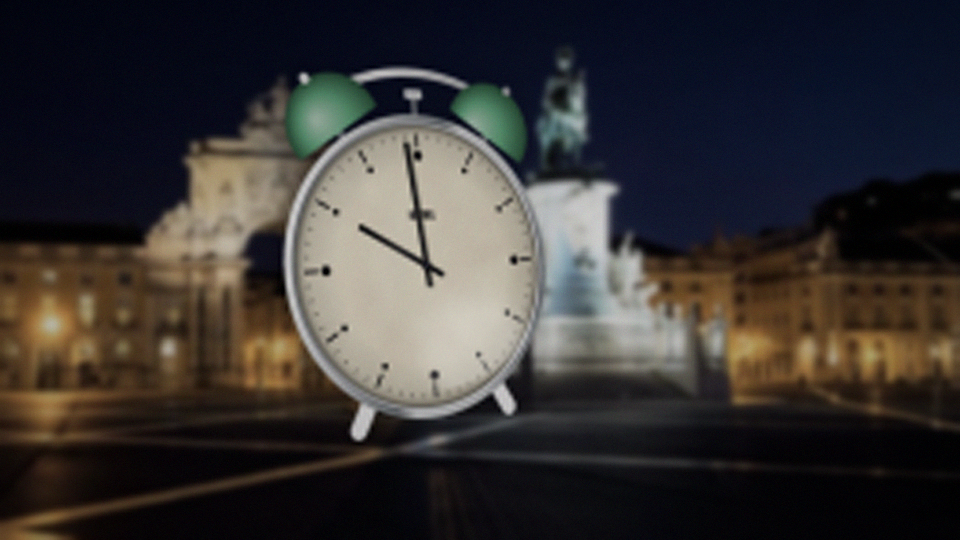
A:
9.59
